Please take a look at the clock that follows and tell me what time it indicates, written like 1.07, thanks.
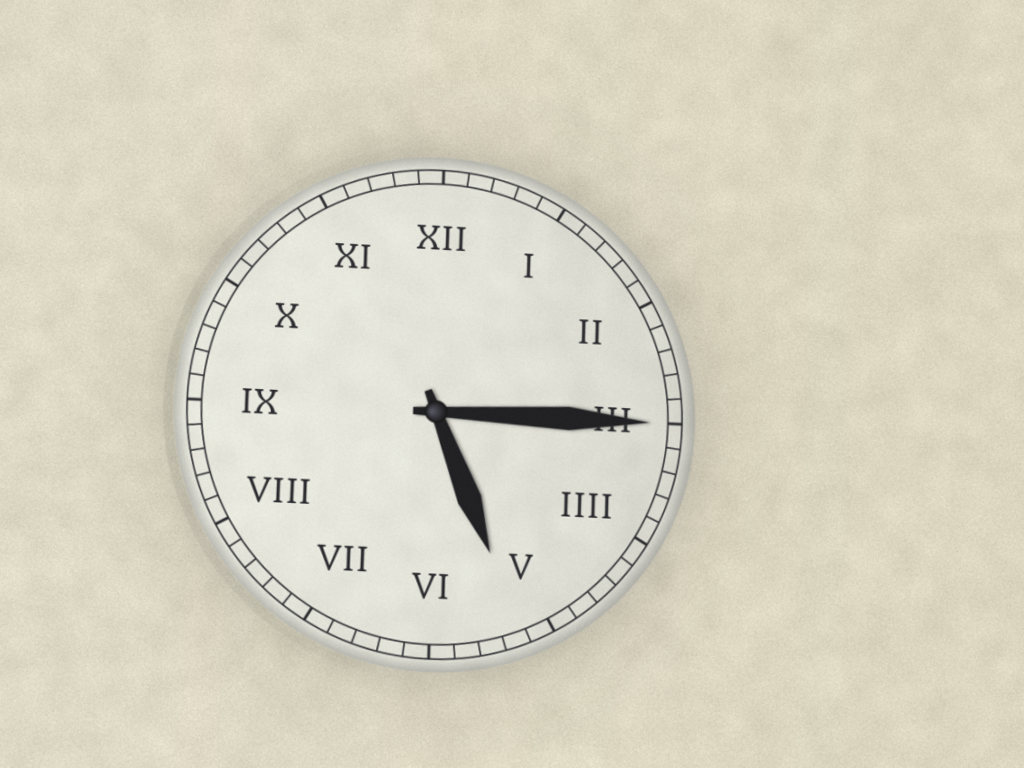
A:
5.15
